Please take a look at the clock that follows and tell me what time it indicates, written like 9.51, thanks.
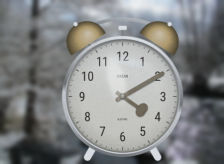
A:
4.10
